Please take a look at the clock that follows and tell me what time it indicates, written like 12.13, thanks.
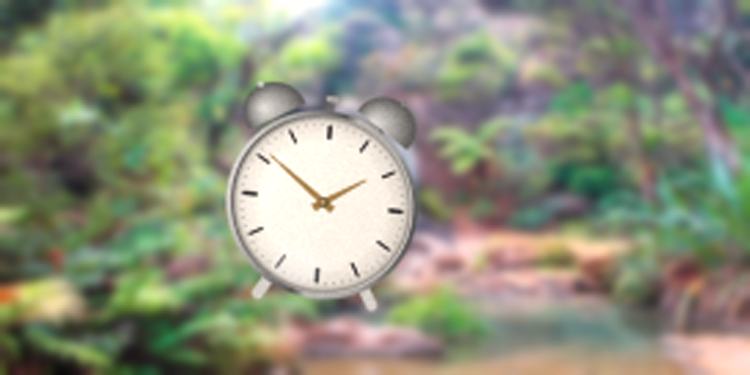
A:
1.51
